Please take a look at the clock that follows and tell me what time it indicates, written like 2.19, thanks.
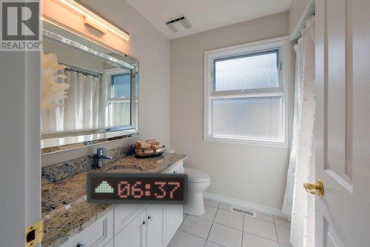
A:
6.37
